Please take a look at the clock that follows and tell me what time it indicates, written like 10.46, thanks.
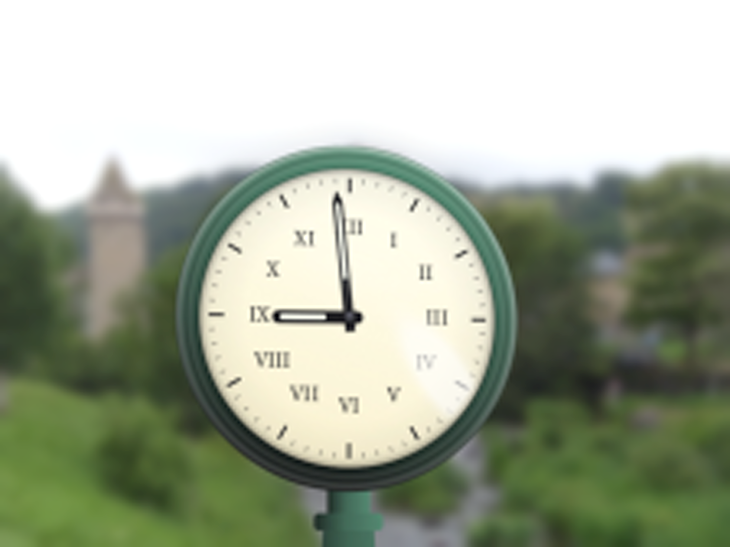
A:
8.59
